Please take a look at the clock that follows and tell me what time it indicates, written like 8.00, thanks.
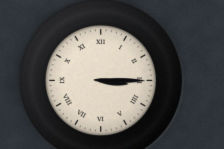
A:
3.15
